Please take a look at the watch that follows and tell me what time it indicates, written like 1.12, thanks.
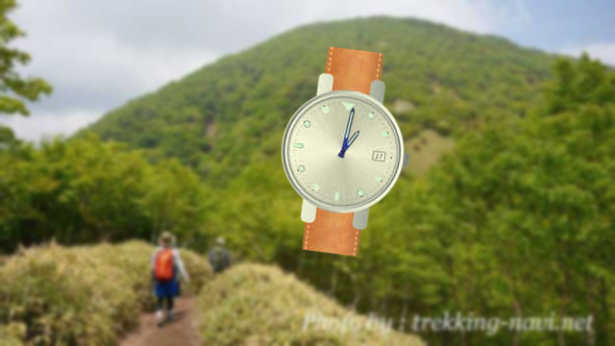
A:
1.01
